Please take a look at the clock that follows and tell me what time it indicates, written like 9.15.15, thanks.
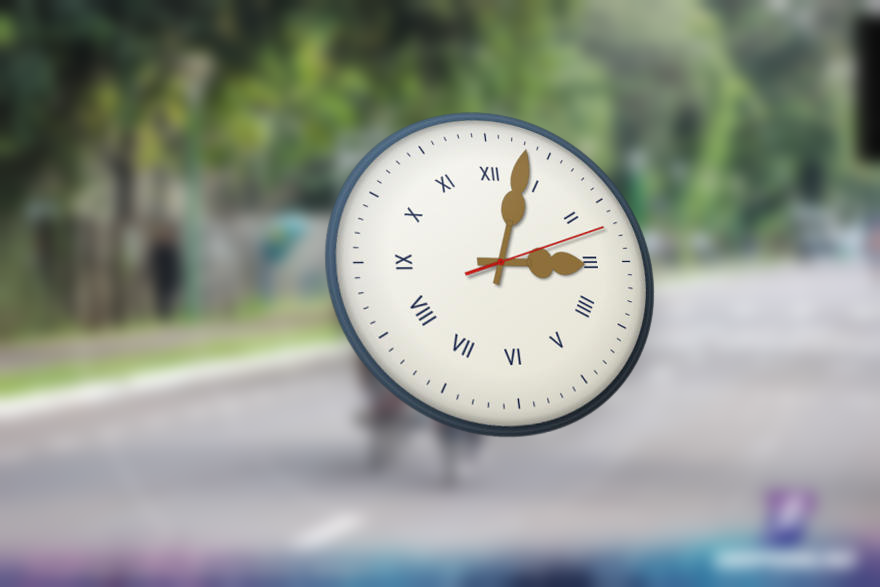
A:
3.03.12
